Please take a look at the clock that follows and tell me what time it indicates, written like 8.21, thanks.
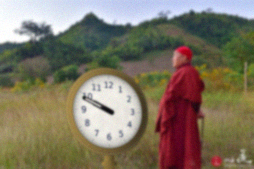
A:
9.49
